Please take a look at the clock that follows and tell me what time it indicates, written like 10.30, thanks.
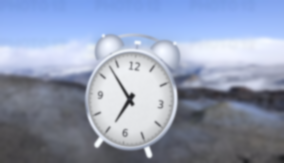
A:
6.53
